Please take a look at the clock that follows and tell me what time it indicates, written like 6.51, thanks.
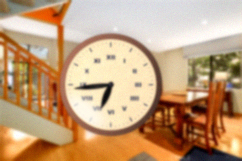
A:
6.44
